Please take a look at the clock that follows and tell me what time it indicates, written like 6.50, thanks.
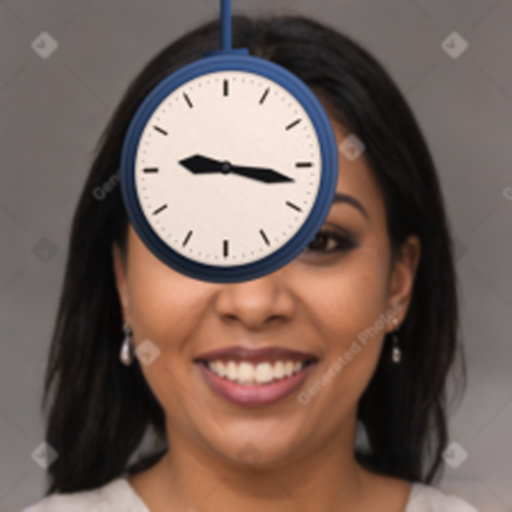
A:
9.17
